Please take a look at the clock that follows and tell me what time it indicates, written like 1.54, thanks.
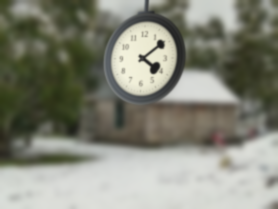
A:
4.09
